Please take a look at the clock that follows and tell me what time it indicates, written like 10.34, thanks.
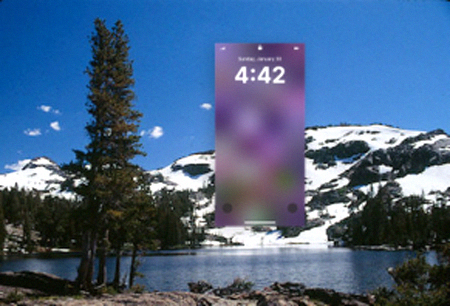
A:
4.42
